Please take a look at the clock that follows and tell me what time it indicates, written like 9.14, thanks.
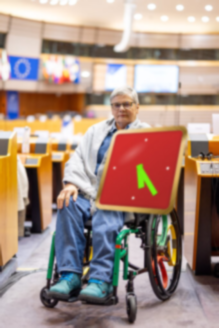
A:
5.23
